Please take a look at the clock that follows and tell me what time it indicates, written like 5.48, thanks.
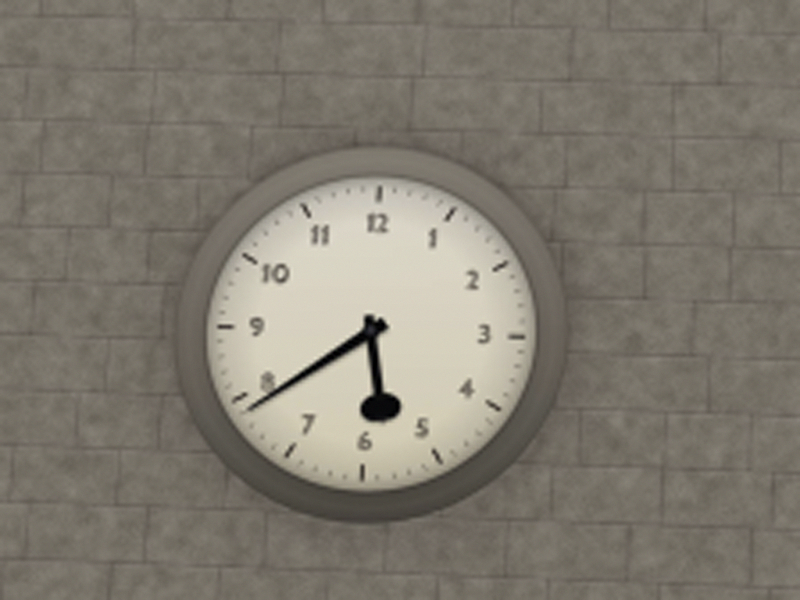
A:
5.39
